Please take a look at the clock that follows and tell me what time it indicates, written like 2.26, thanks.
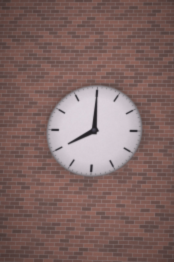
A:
8.00
